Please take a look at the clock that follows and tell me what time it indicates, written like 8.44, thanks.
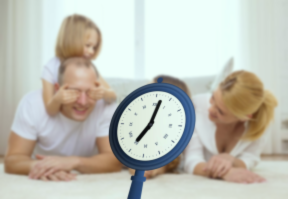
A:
7.02
